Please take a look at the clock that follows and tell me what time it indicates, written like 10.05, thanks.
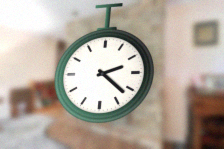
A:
2.22
